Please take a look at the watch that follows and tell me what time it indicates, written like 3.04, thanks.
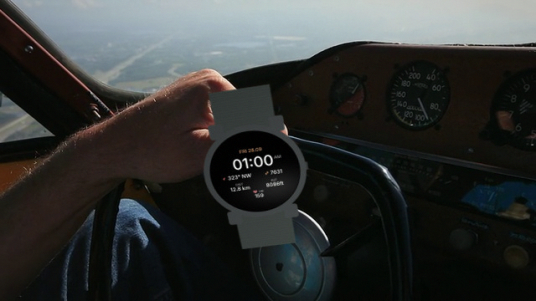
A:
1.00
